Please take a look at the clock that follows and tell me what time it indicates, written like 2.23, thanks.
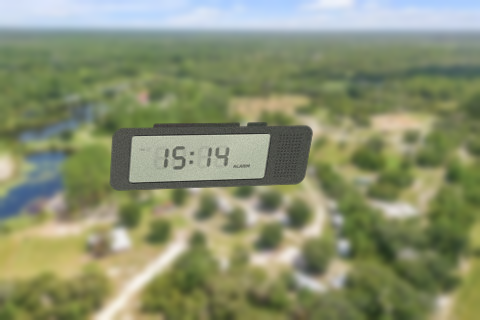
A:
15.14
